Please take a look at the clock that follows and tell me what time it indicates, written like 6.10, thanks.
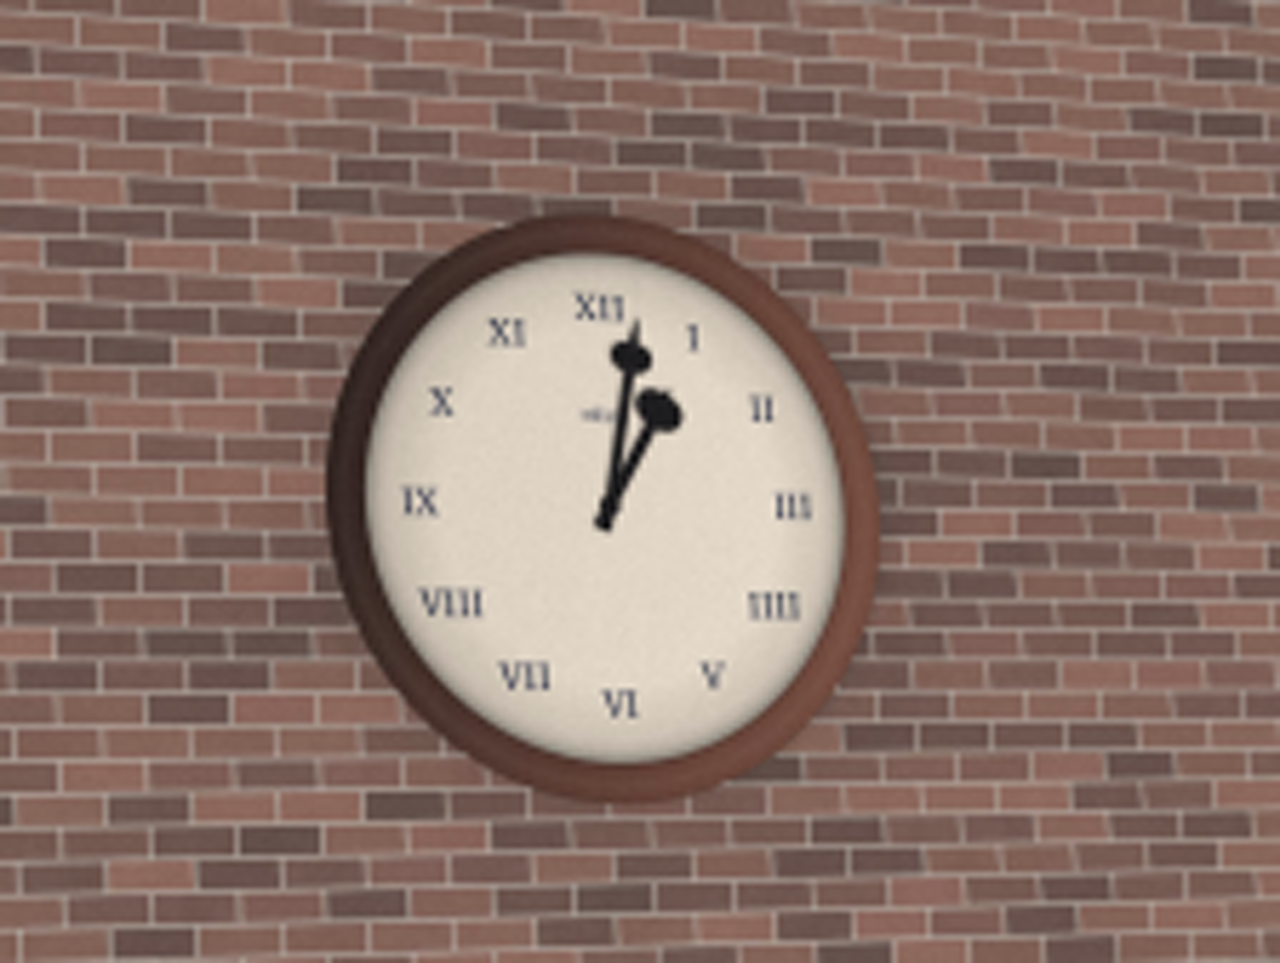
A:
1.02
